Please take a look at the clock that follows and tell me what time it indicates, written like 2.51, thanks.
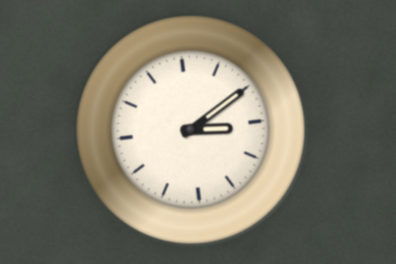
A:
3.10
